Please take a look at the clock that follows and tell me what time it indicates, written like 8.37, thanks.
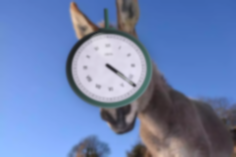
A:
4.22
